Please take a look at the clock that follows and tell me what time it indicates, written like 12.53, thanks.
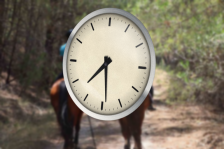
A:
7.29
